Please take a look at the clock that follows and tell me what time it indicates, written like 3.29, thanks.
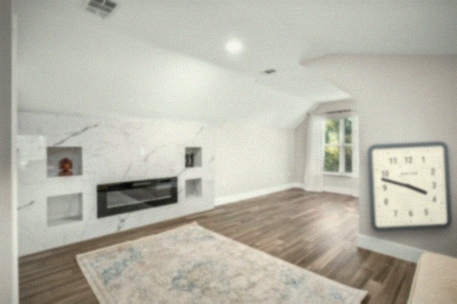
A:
3.48
